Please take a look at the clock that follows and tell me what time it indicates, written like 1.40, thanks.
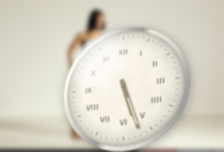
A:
5.27
